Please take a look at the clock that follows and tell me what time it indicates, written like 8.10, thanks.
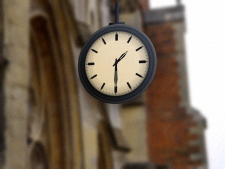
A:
1.30
